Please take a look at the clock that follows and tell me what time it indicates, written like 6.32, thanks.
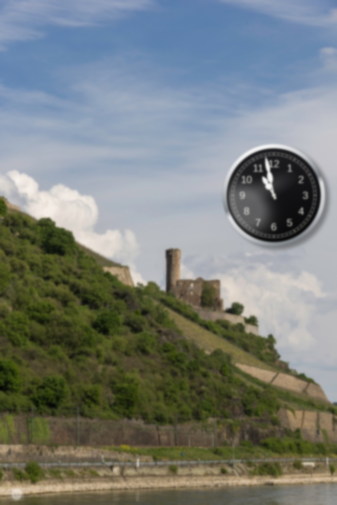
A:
10.58
